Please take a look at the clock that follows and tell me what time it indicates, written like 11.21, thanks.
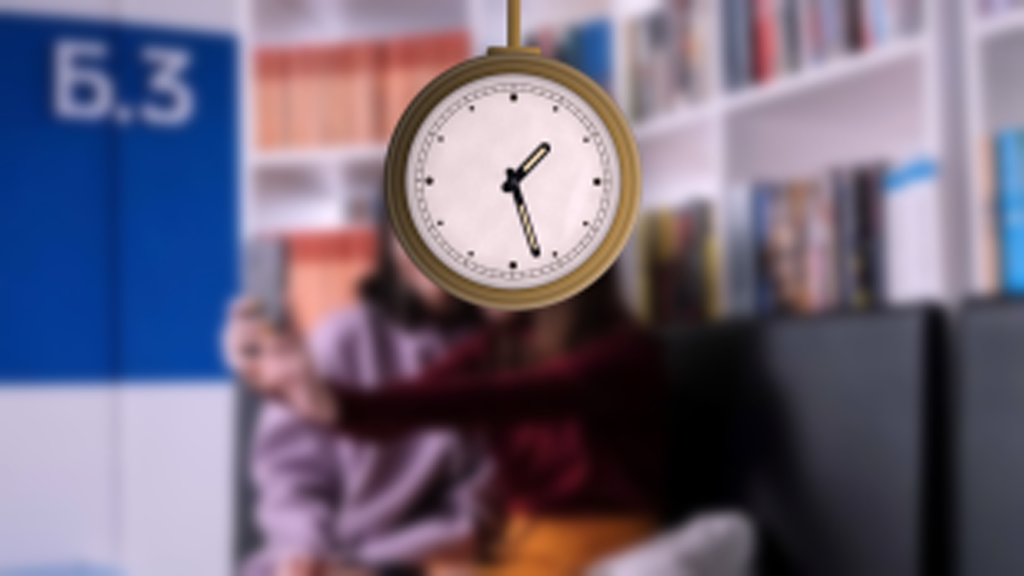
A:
1.27
